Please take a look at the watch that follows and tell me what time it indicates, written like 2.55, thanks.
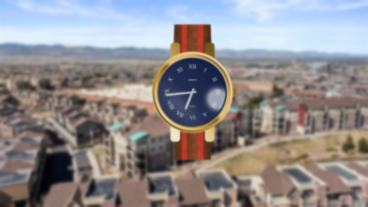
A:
6.44
